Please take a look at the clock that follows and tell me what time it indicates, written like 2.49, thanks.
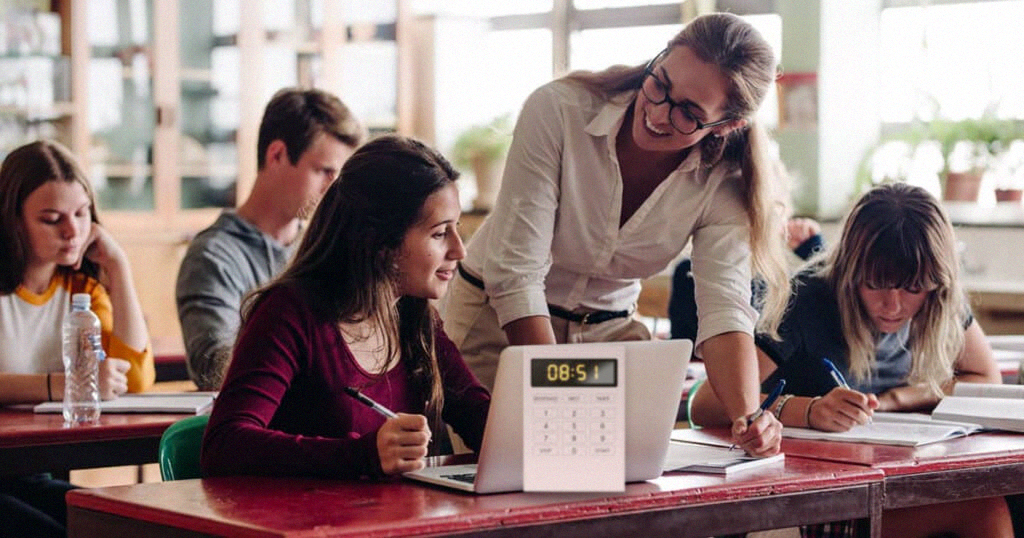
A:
8.51
